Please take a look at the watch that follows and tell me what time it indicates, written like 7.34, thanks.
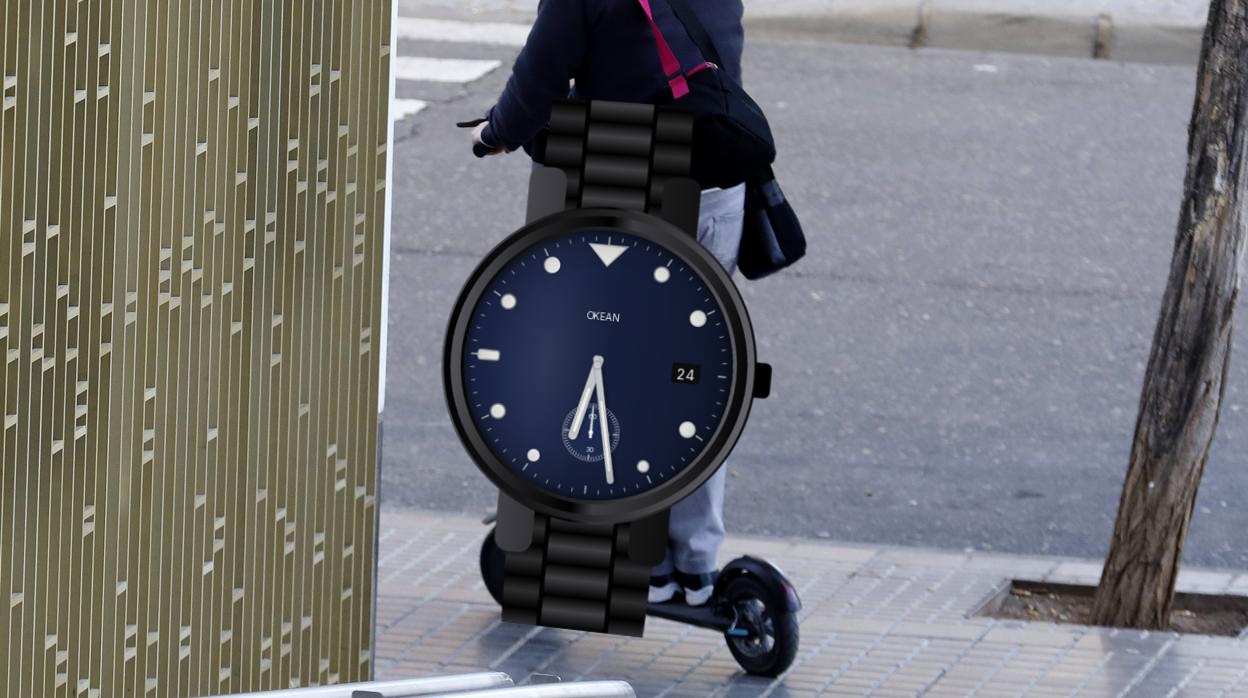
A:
6.28
